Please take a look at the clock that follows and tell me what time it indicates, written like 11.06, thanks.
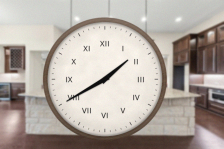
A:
1.40
